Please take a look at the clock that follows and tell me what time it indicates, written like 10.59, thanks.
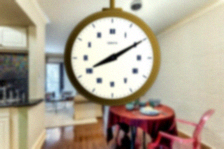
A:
8.10
